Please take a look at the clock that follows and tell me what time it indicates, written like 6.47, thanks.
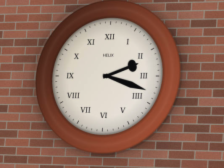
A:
2.18
